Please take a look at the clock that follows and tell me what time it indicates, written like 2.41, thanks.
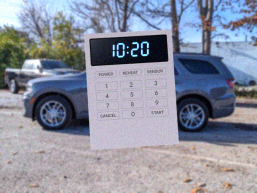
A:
10.20
